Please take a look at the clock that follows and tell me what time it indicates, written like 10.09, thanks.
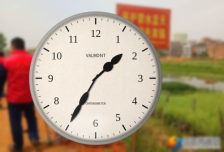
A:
1.35
